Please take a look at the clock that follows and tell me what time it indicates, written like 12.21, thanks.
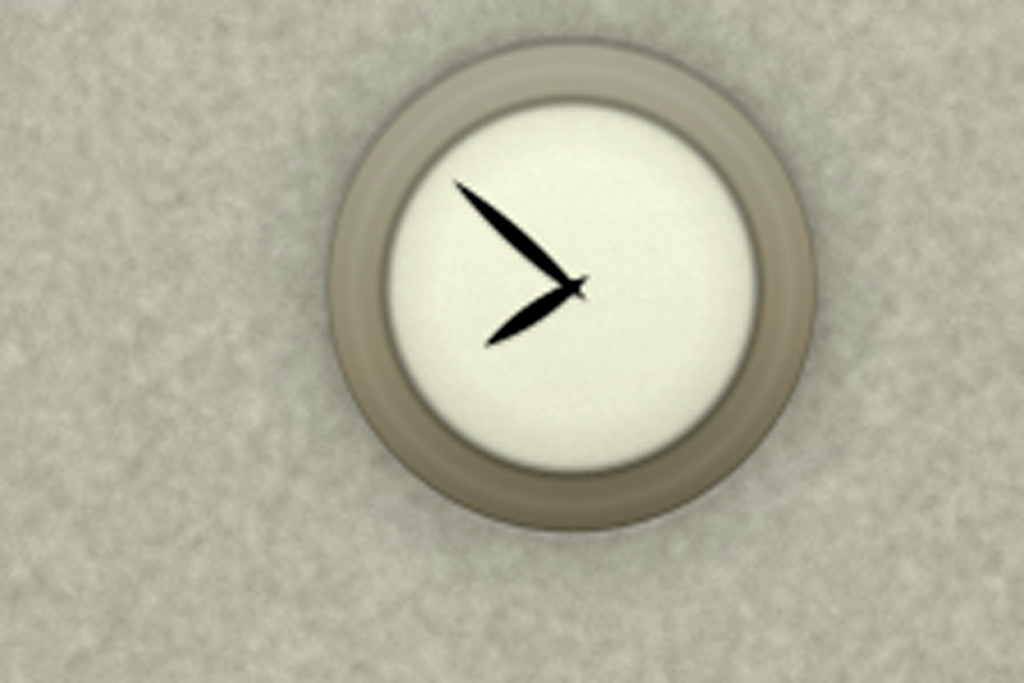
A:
7.52
